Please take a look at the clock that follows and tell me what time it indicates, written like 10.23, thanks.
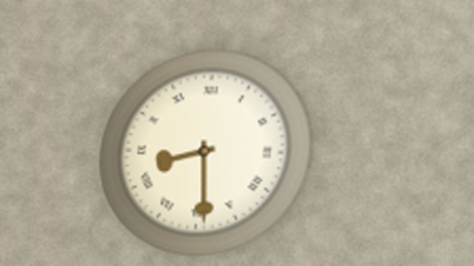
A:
8.29
